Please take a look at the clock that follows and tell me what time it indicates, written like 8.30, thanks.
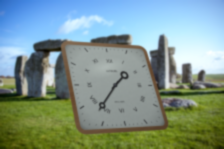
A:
1.37
